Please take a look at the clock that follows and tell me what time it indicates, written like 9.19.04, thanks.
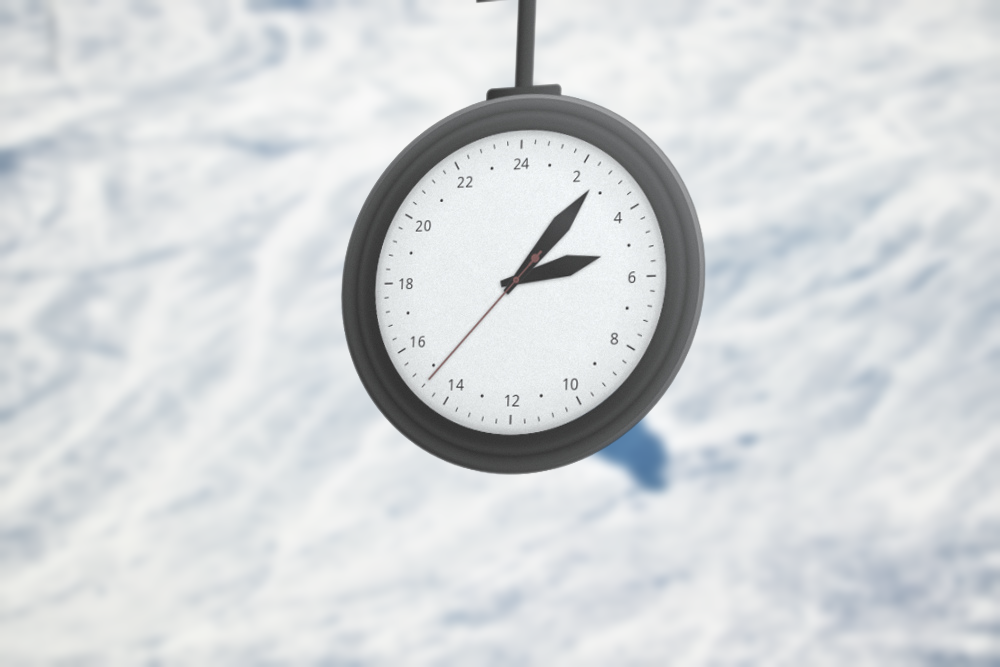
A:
5.06.37
